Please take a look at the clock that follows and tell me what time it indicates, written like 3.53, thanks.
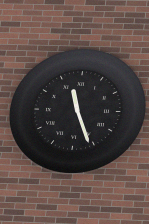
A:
11.26
